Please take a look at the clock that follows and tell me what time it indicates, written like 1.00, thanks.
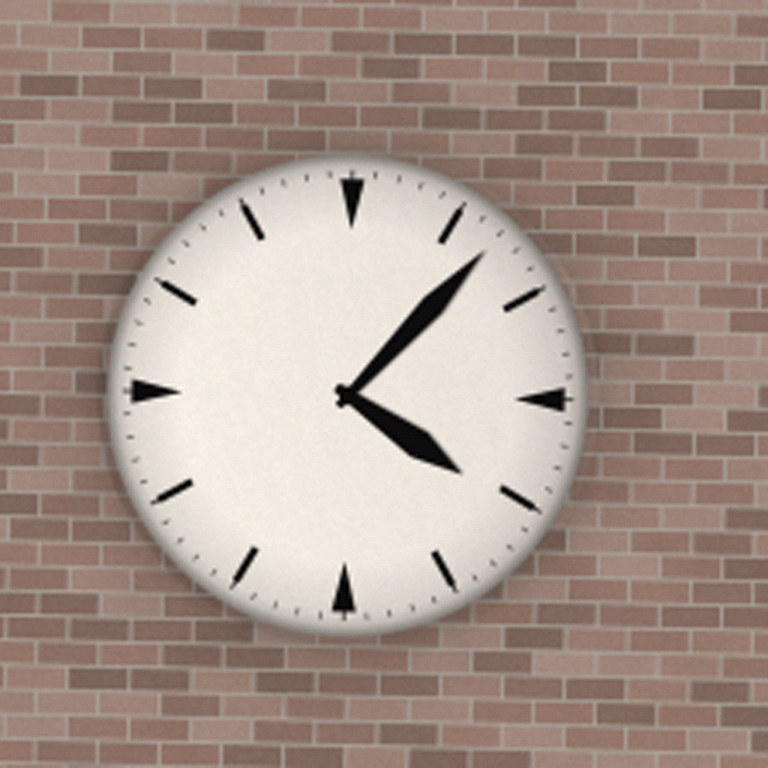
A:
4.07
